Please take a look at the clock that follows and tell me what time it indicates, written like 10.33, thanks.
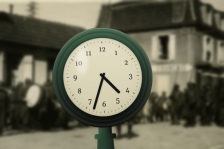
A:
4.33
